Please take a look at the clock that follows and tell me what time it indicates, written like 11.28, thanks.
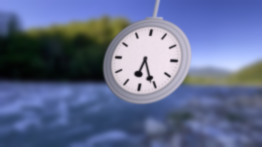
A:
6.26
